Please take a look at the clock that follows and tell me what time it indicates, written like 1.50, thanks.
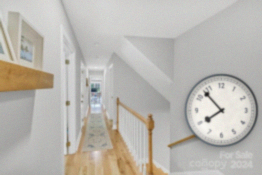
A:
7.53
